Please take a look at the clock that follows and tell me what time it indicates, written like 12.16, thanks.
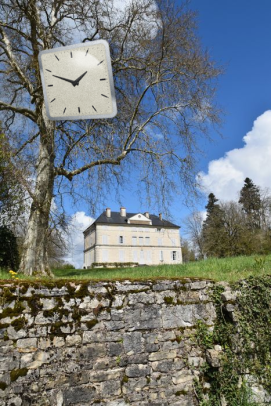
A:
1.49
